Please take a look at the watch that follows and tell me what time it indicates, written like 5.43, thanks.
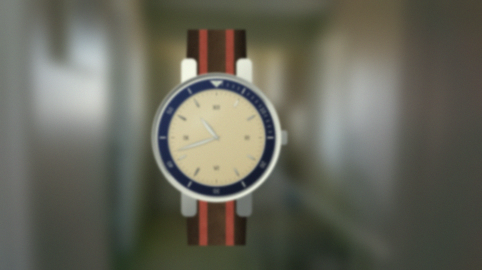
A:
10.42
